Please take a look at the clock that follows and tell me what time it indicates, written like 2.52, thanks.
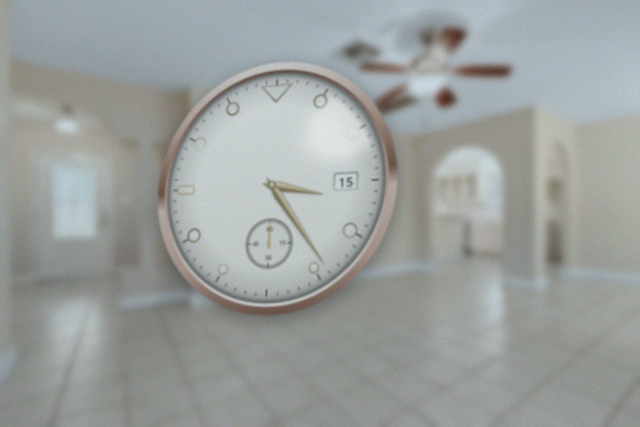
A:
3.24
